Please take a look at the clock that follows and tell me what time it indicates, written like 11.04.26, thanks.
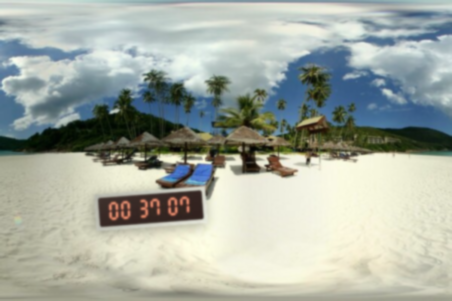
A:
0.37.07
